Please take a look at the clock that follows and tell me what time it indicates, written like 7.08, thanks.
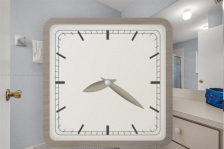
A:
8.21
